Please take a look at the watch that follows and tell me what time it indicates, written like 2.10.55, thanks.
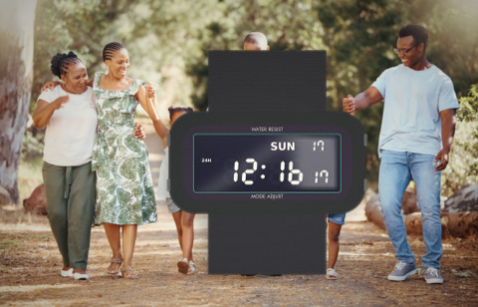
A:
12.16.17
